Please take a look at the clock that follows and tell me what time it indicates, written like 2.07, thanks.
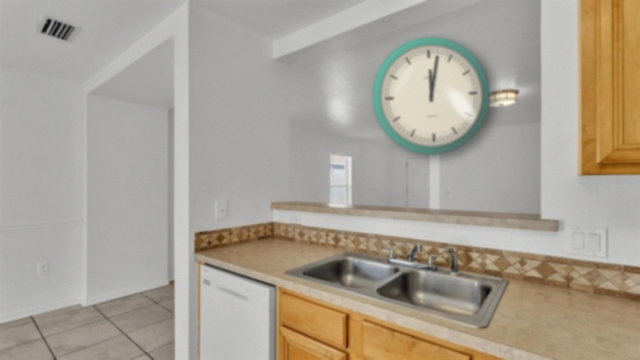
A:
12.02
